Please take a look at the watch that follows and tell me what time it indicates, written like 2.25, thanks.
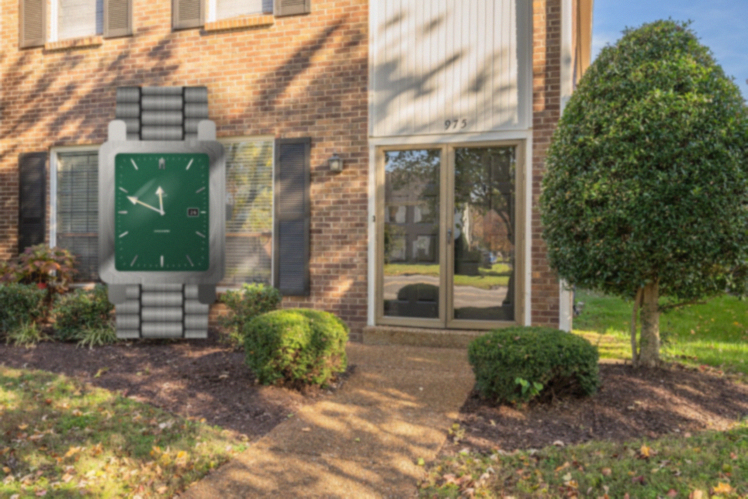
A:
11.49
